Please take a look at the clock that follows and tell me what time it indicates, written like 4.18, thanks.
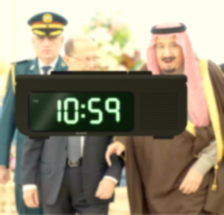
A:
10.59
